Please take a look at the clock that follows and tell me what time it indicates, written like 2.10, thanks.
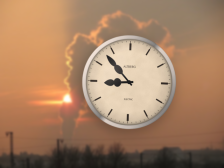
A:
8.53
